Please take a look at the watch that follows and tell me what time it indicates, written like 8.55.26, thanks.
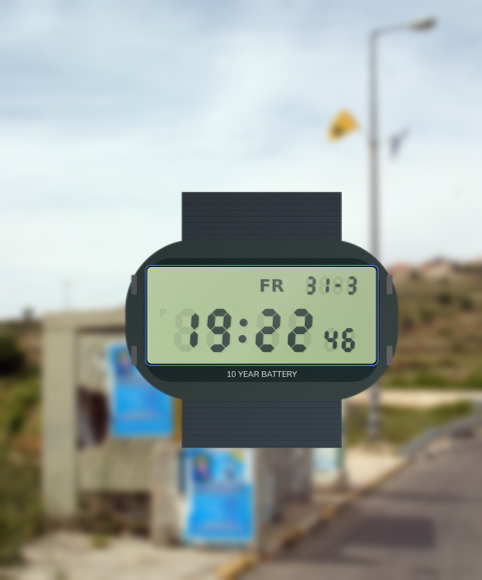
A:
19.22.46
